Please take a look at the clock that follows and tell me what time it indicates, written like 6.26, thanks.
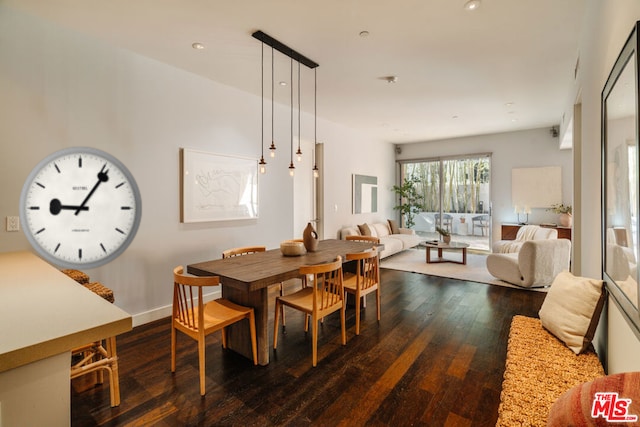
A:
9.06
